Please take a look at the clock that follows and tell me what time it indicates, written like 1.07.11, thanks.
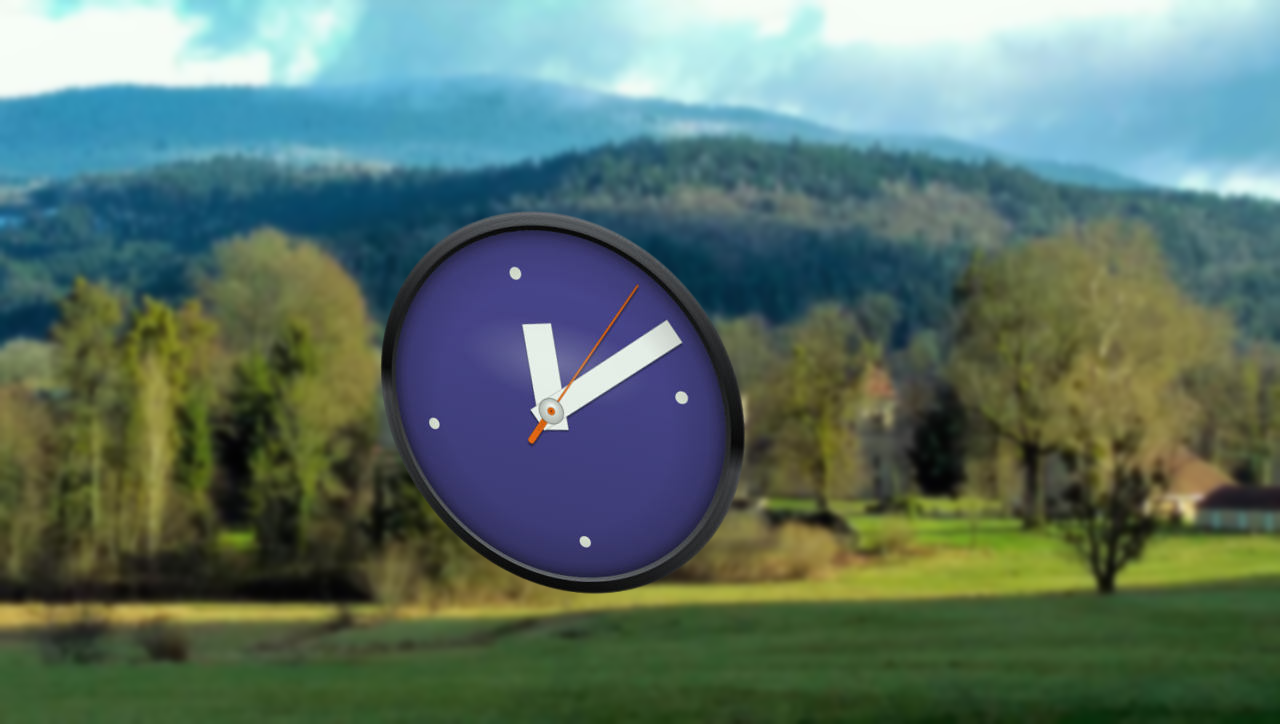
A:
12.11.08
